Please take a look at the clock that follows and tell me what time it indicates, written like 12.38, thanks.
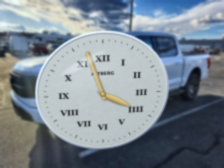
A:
3.57
